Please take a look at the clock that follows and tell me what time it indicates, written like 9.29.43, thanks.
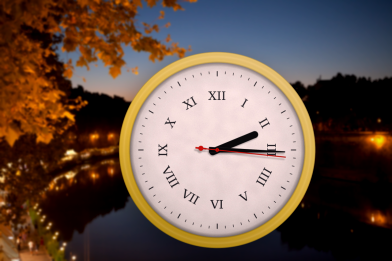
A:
2.15.16
